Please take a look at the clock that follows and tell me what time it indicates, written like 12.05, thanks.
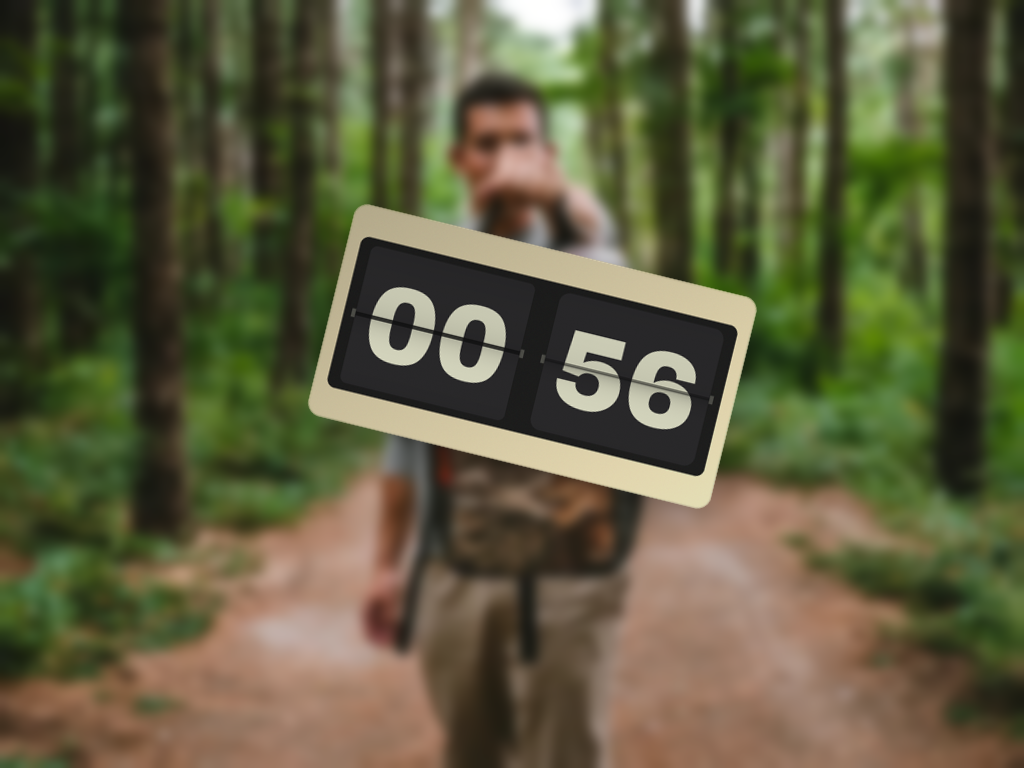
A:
0.56
